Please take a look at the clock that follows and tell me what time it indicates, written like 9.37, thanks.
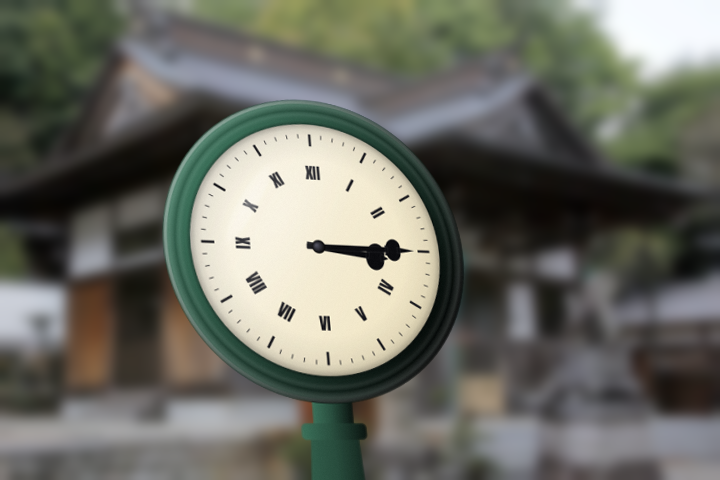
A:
3.15
